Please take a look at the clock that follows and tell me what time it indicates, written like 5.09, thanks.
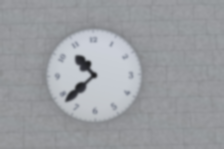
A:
10.38
